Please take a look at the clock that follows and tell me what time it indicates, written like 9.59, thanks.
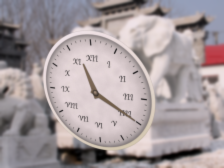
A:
11.20
